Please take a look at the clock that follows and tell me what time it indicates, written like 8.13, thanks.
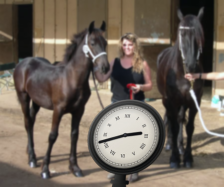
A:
2.42
